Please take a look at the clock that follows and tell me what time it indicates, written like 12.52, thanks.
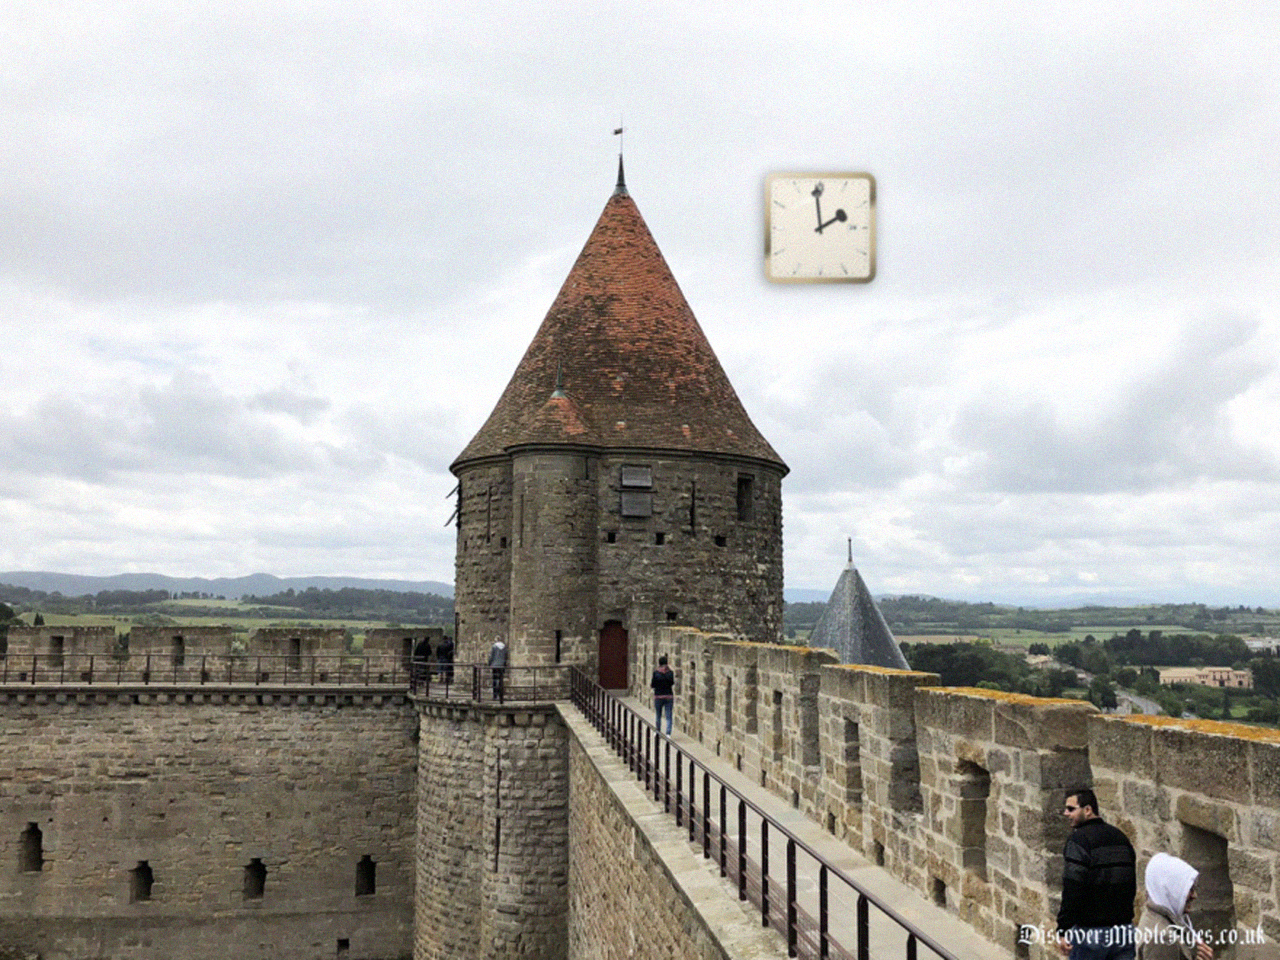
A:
1.59
